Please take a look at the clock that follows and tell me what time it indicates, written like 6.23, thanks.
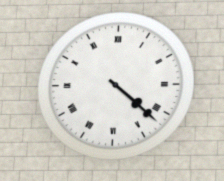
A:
4.22
